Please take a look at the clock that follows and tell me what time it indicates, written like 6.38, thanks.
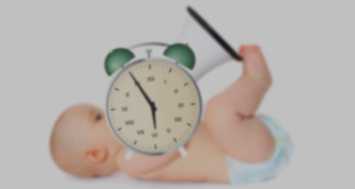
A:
5.55
